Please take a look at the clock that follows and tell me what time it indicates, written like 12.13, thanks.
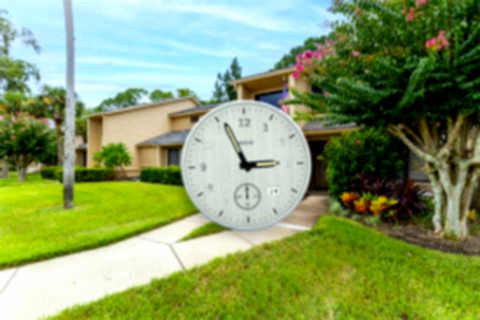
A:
2.56
